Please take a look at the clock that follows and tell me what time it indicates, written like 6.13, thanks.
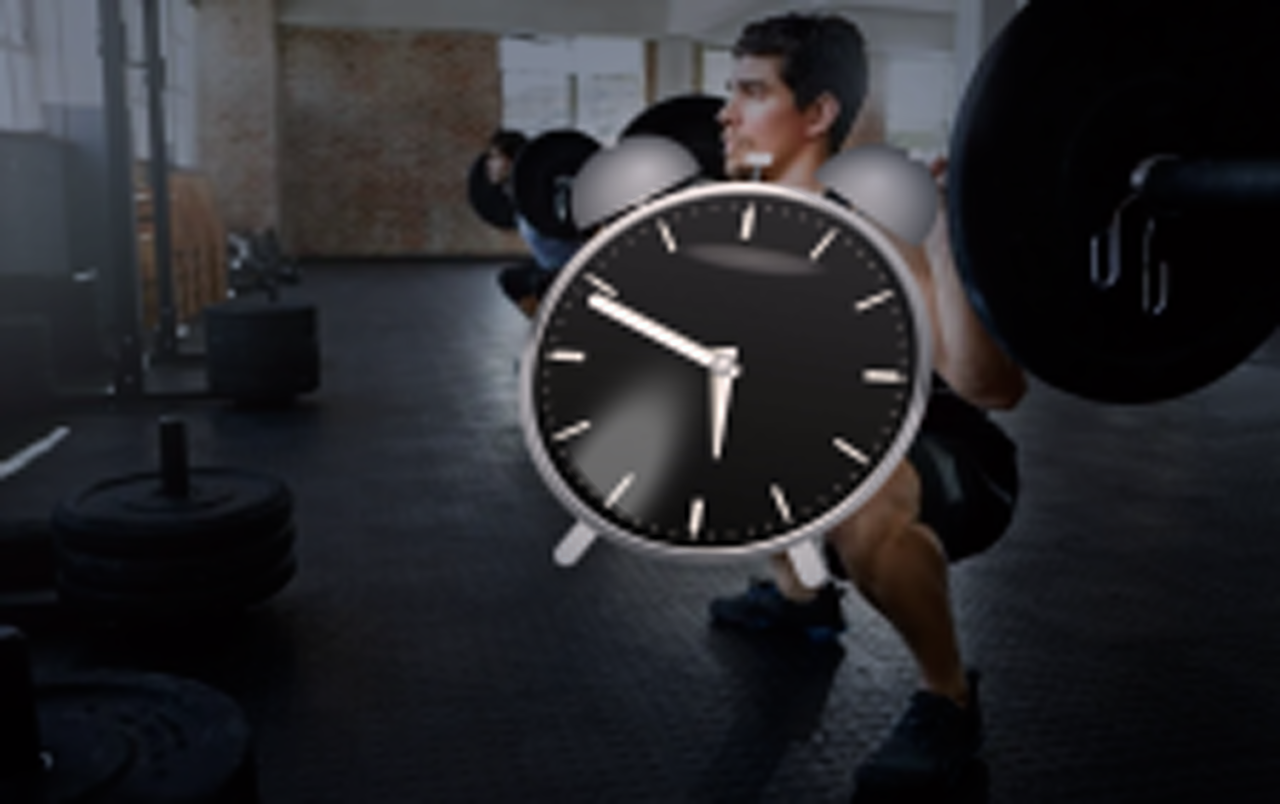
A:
5.49
